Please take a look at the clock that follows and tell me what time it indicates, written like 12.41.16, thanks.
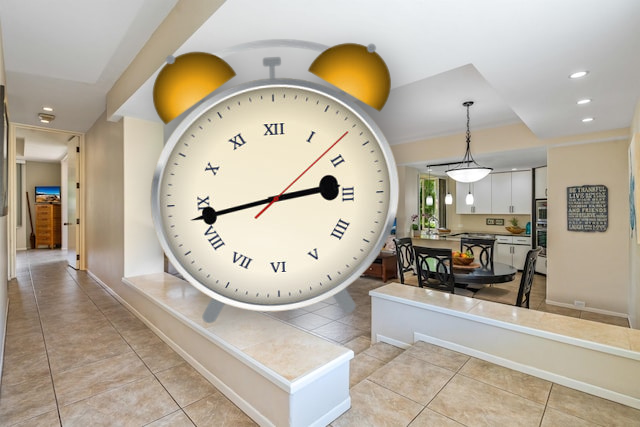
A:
2.43.08
